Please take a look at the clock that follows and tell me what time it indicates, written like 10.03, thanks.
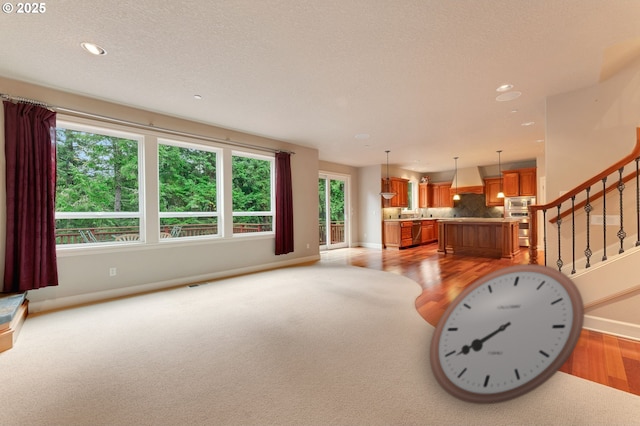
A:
7.39
